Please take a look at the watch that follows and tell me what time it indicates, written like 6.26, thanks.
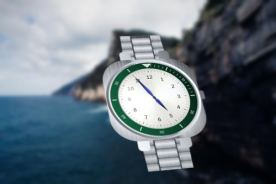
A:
4.55
